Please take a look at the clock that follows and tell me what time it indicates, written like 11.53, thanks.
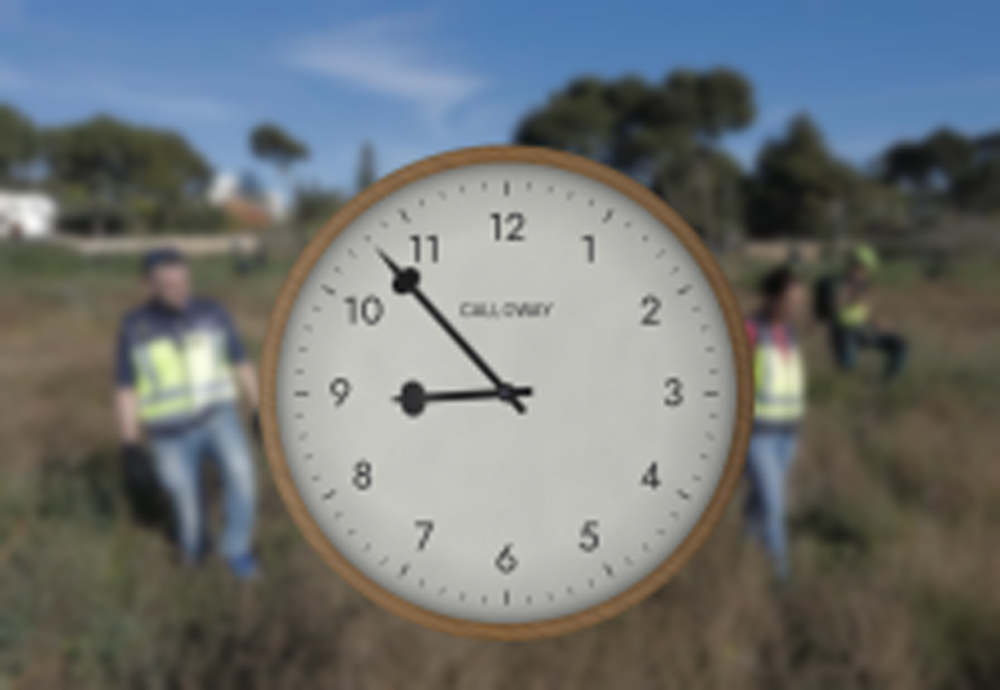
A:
8.53
